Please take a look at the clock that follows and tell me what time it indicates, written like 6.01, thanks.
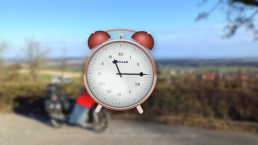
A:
11.15
